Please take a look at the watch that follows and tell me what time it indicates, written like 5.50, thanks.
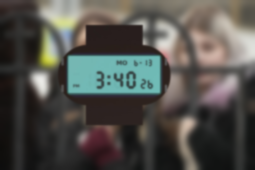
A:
3.40
